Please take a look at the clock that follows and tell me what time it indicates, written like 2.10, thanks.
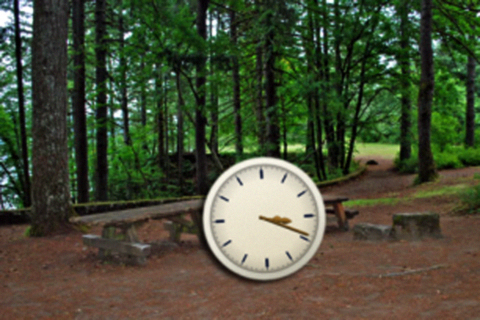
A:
3.19
